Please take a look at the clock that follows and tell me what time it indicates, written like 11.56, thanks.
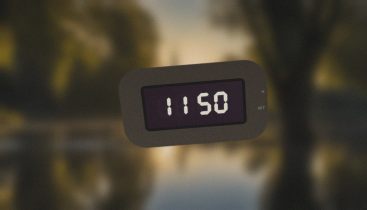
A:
11.50
